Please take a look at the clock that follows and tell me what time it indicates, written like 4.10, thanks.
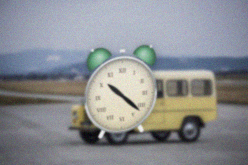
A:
10.22
